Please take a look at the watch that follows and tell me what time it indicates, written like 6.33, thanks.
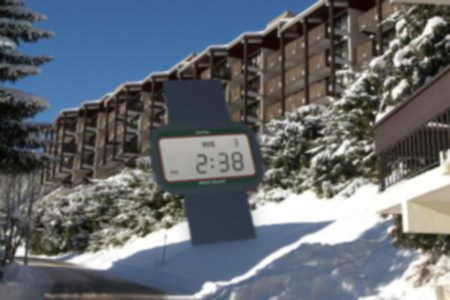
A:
2.38
